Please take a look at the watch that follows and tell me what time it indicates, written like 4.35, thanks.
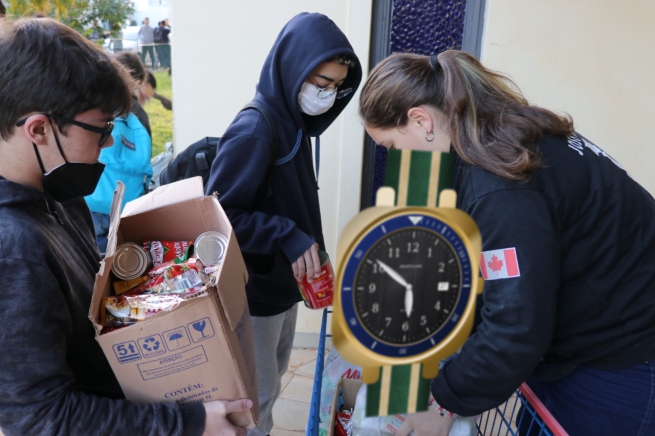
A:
5.51
